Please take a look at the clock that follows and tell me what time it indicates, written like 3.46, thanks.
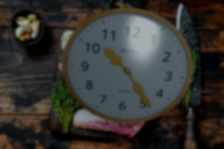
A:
10.24
